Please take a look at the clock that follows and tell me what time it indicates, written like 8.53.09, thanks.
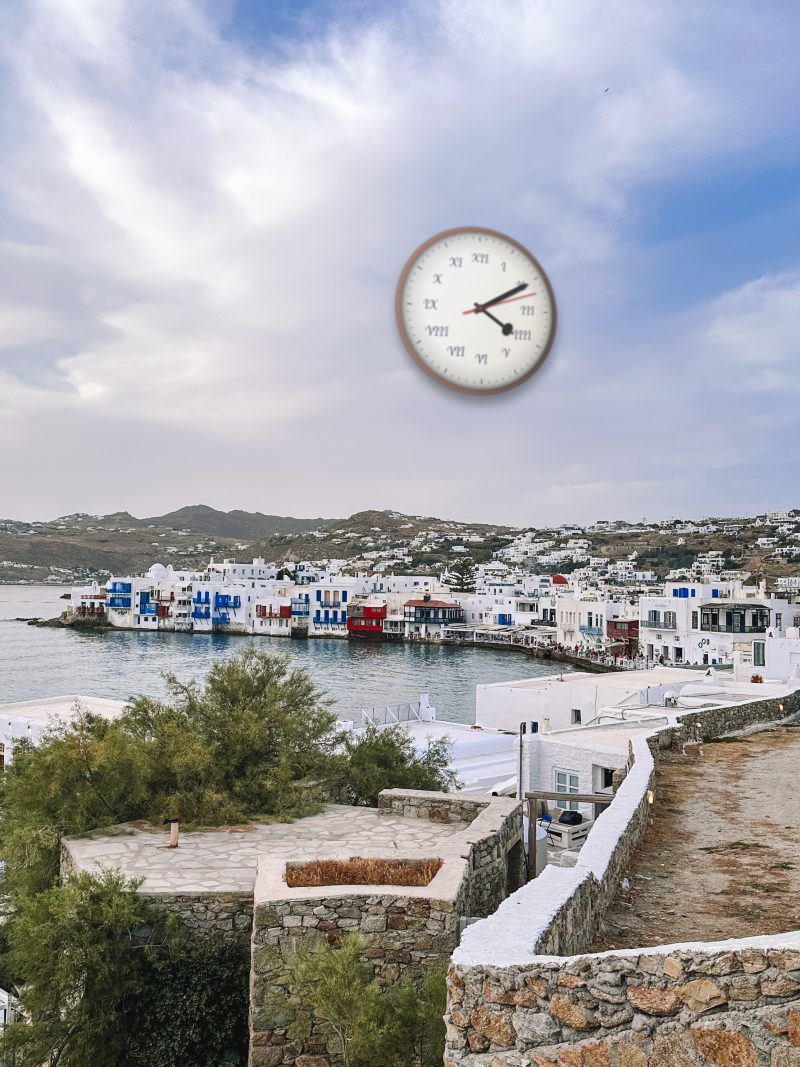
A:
4.10.12
